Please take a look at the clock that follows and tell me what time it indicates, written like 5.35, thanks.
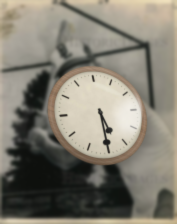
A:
5.30
